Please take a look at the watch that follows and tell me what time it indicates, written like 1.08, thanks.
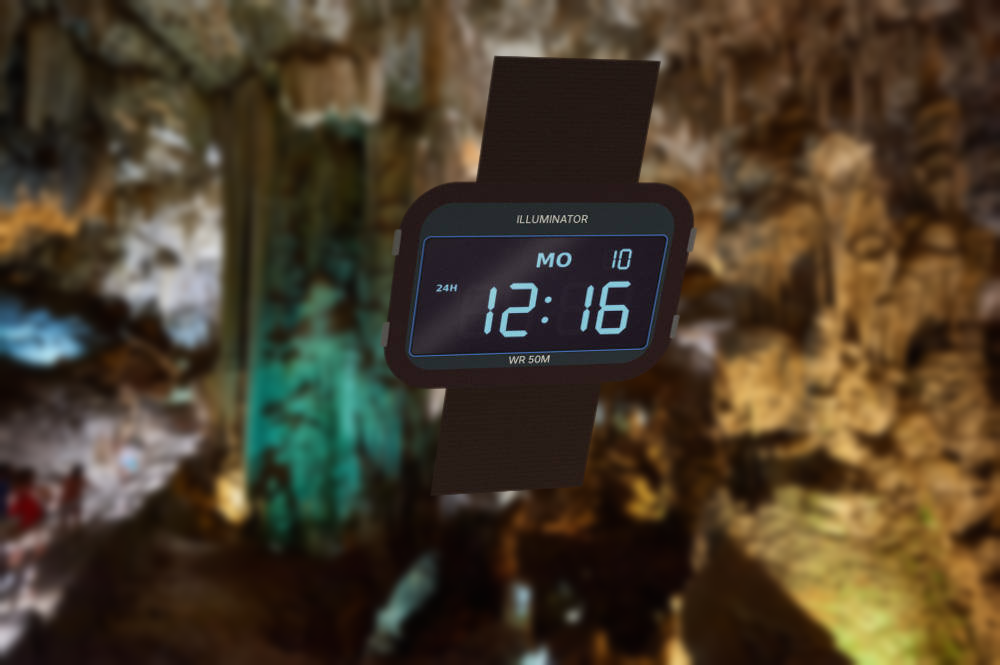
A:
12.16
